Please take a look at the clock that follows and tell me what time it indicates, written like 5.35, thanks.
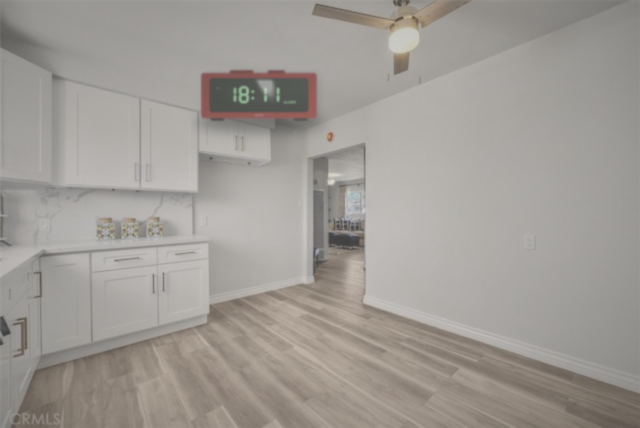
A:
18.11
